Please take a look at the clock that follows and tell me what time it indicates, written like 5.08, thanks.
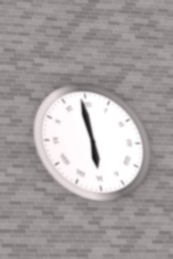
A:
5.59
